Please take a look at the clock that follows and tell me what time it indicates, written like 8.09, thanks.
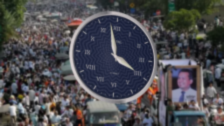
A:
3.58
